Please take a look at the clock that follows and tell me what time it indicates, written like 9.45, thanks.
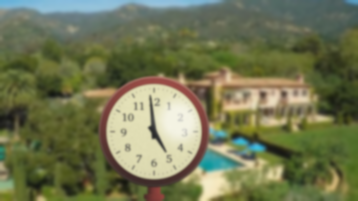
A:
4.59
